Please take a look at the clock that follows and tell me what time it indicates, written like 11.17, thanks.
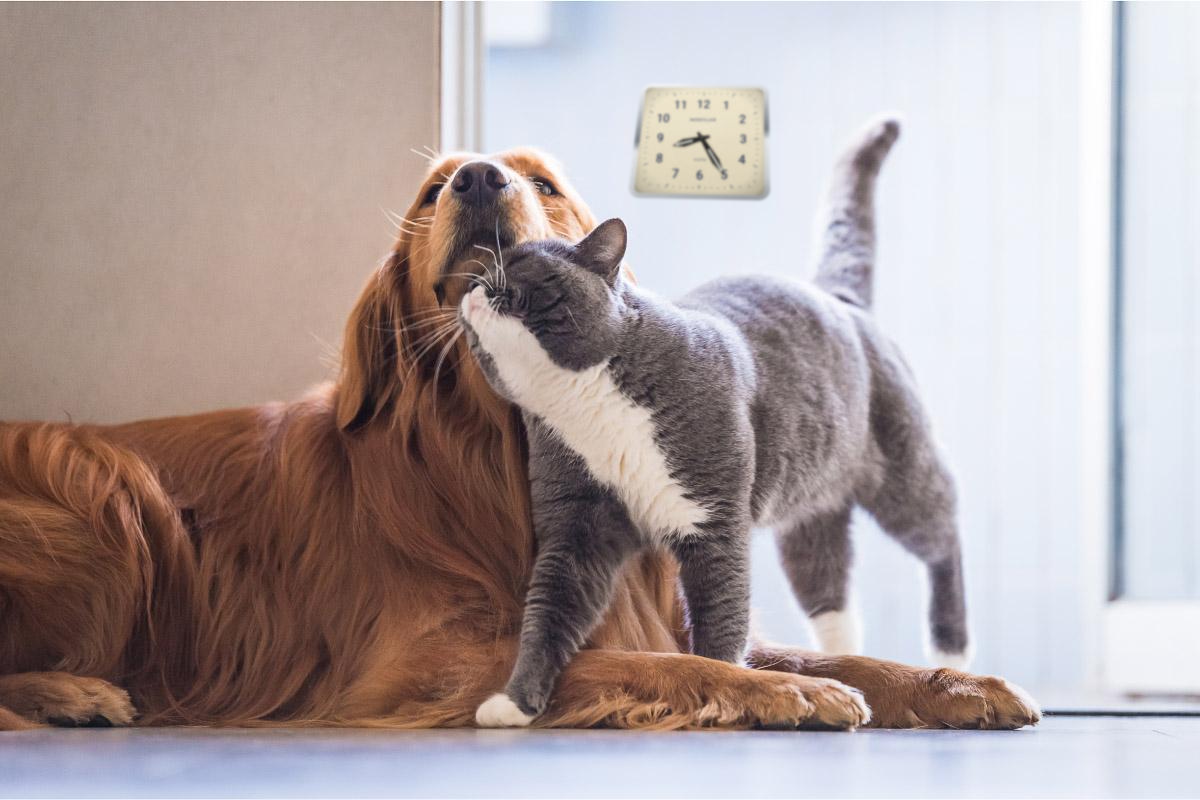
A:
8.25
